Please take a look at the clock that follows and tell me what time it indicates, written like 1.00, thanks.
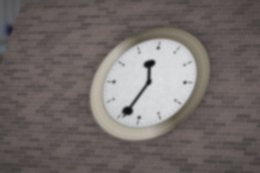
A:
11.34
